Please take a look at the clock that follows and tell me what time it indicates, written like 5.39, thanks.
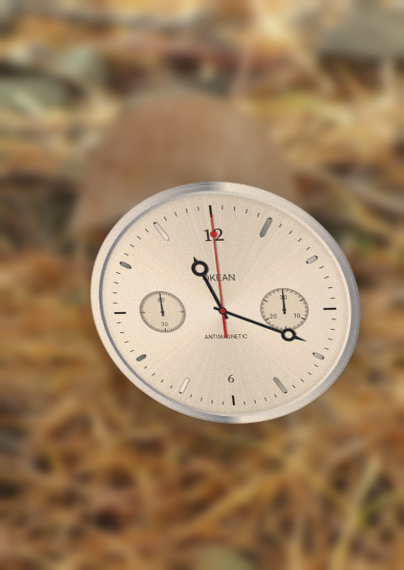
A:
11.19
